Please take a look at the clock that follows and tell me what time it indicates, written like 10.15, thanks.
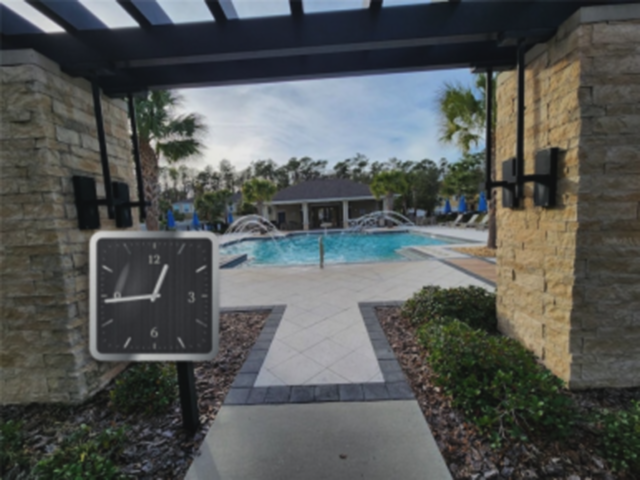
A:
12.44
